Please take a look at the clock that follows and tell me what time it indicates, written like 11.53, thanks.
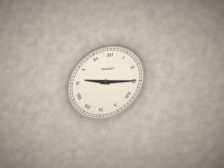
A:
9.15
